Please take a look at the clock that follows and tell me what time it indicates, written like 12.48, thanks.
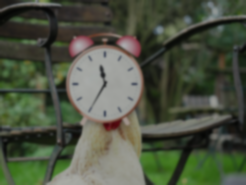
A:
11.35
